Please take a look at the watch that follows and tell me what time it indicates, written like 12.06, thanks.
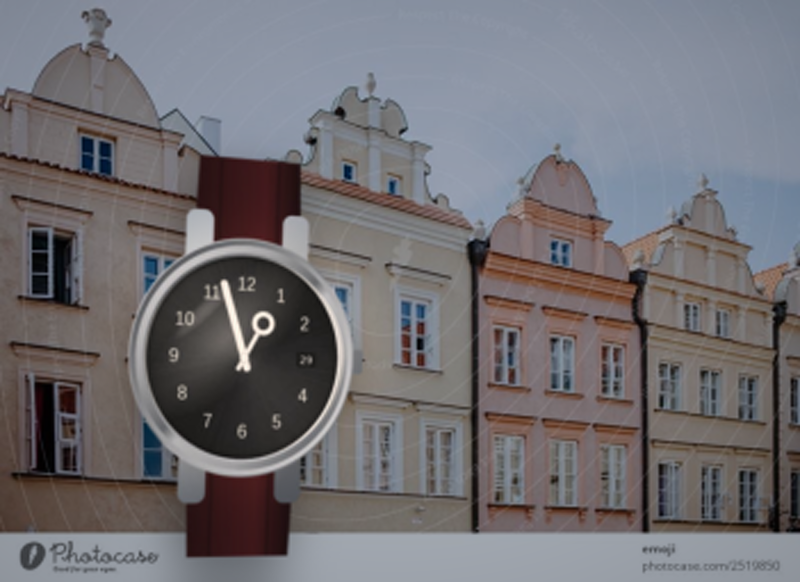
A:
12.57
